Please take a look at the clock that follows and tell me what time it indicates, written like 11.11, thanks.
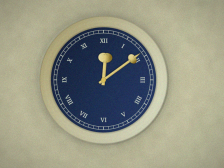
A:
12.09
